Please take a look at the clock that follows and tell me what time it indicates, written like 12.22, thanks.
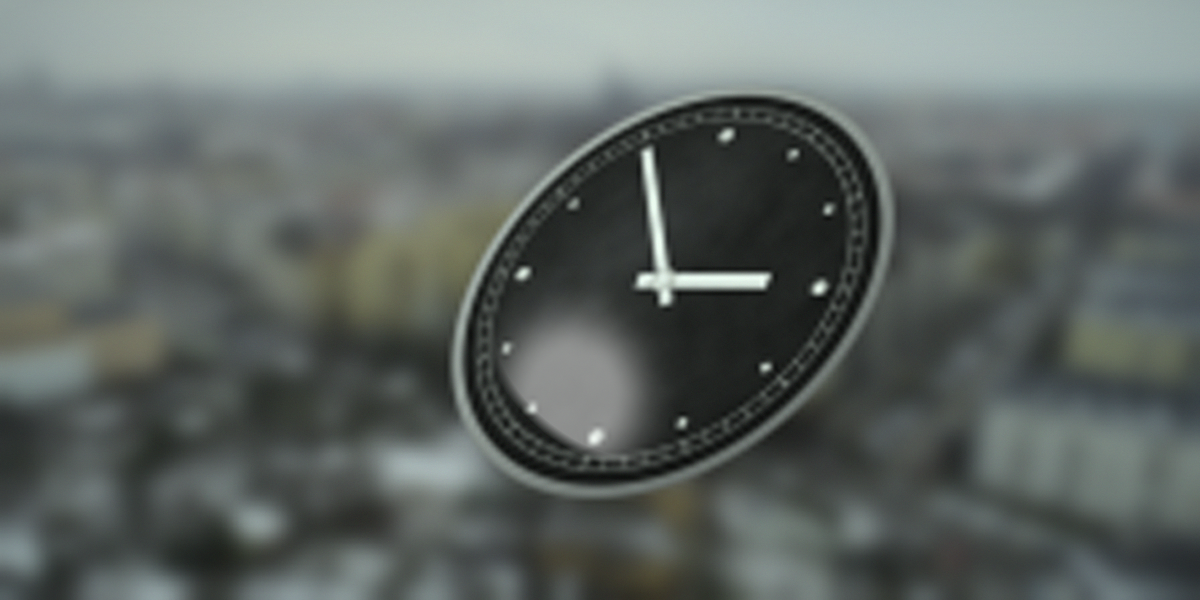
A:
2.55
